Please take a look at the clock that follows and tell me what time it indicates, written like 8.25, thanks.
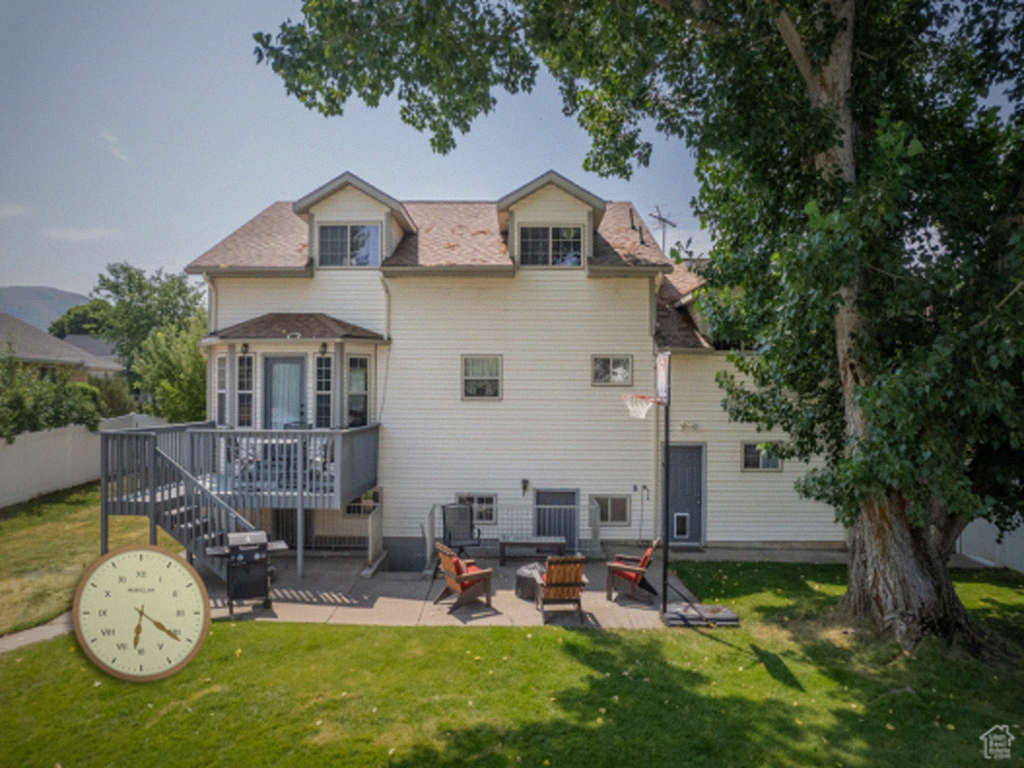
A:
6.21
